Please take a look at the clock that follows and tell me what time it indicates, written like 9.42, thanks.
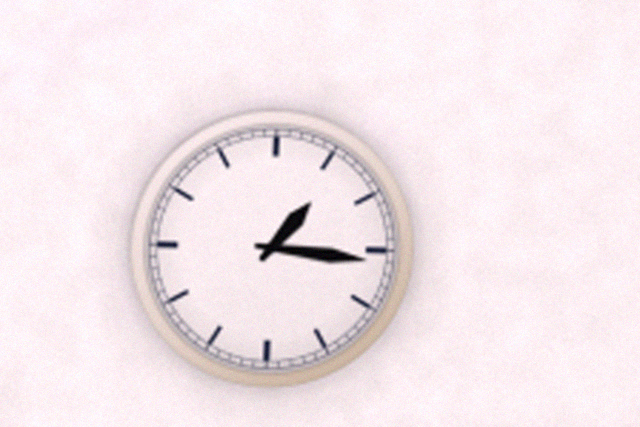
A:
1.16
